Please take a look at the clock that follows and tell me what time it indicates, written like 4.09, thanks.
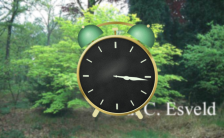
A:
3.16
